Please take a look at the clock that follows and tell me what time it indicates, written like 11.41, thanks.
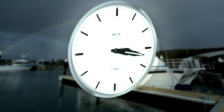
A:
3.17
